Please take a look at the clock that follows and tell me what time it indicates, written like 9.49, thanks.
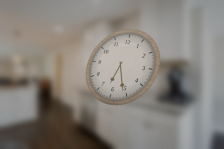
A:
6.26
